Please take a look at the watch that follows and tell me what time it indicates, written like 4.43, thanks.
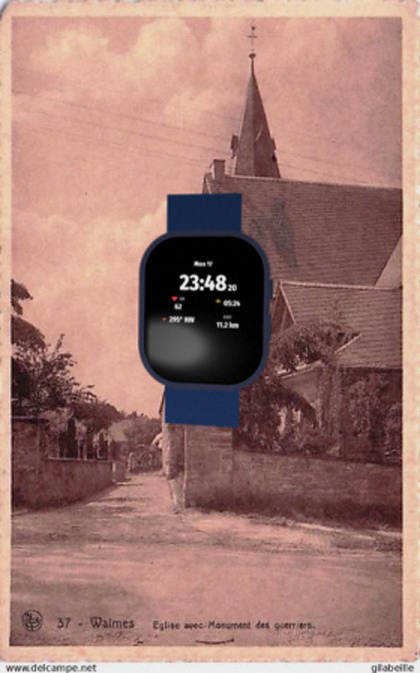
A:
23.48
